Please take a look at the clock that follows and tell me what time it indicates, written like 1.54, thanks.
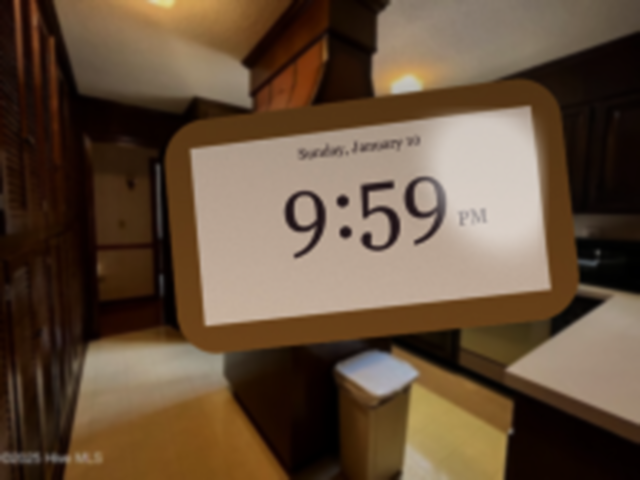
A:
9.59
